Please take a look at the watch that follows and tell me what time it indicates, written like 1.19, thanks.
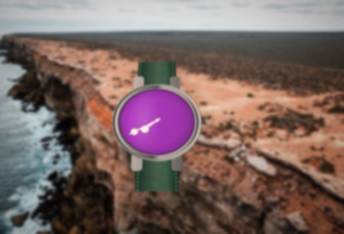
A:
7.40
